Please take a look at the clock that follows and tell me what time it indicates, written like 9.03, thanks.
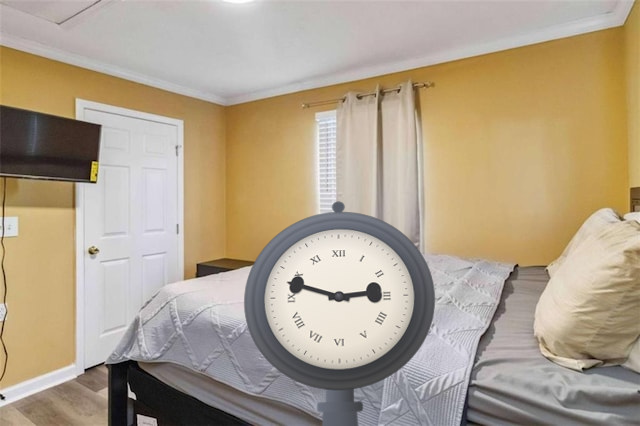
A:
2.48
